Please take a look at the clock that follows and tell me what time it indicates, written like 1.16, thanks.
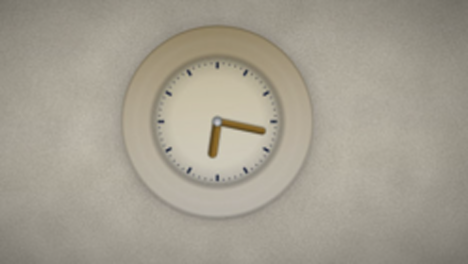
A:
6.17
